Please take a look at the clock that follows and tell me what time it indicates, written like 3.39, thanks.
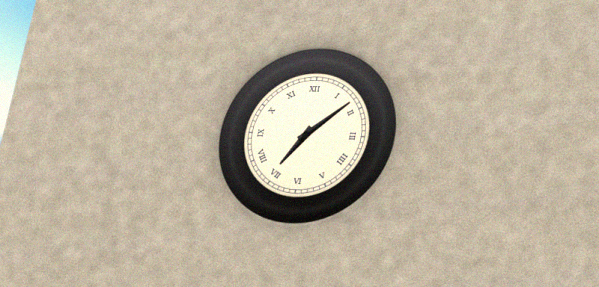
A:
7.08
